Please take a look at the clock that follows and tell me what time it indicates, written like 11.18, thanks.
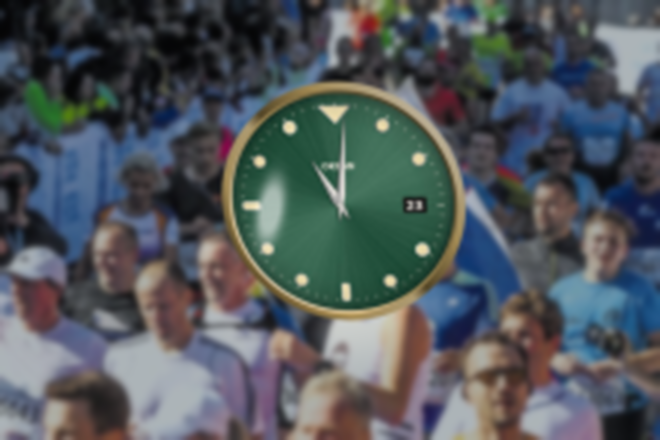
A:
11.01
